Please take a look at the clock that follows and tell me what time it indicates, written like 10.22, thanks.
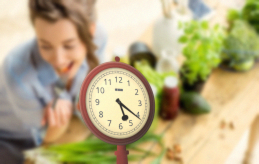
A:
5.21
